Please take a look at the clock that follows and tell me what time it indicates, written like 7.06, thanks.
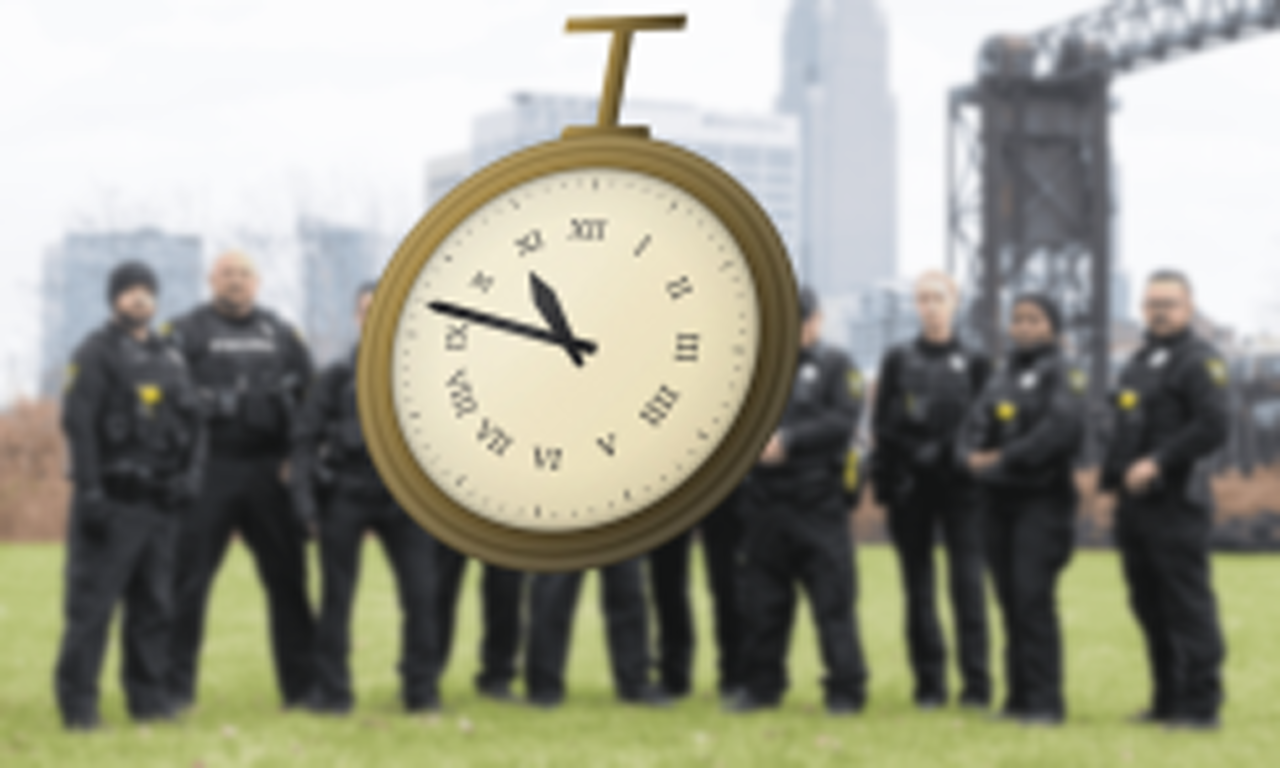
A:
10.47
